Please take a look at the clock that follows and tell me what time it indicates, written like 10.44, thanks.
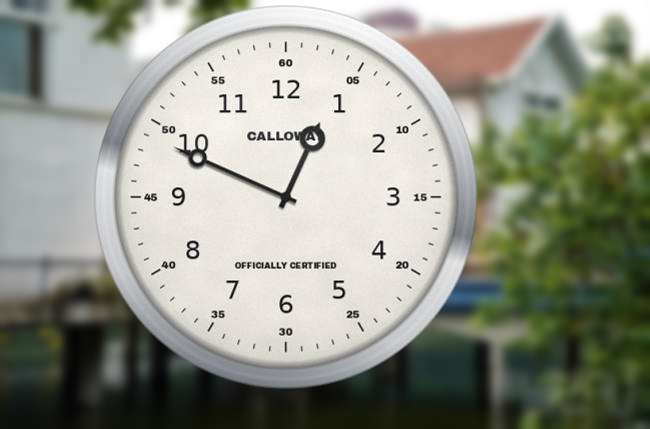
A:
12.49
